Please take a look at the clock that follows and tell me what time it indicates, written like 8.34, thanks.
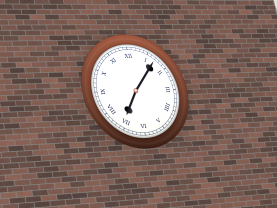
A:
7.07
